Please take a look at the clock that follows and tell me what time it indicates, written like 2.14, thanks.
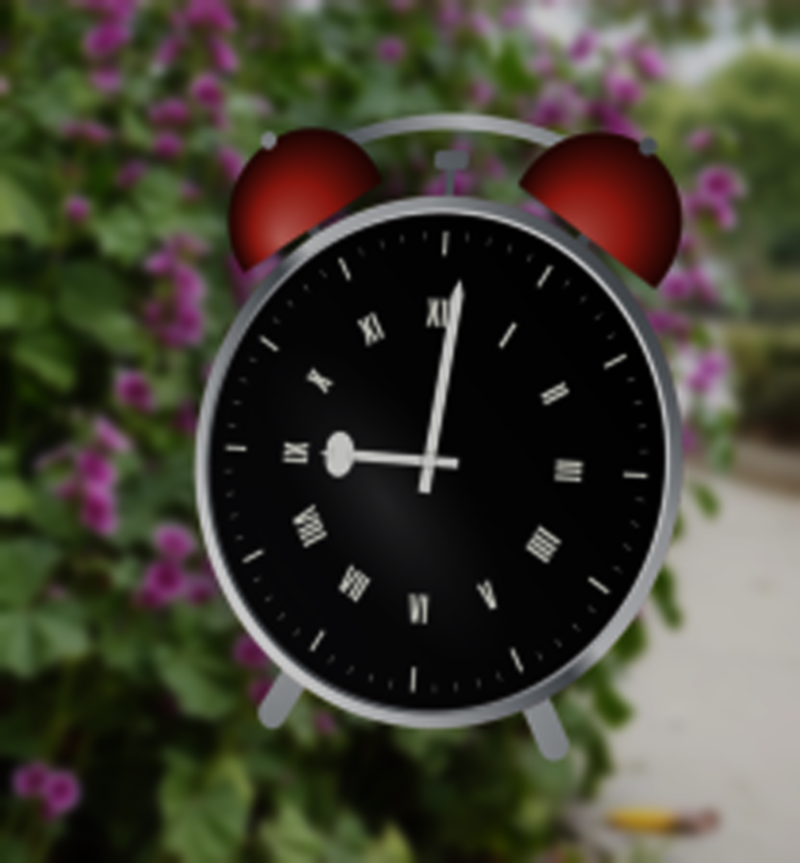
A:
9.01
